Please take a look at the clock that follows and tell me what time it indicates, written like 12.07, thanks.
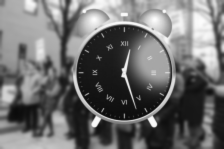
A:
12.27
